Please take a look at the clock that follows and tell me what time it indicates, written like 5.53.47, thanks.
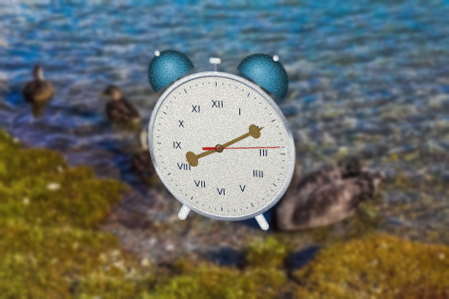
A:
8.10.14
